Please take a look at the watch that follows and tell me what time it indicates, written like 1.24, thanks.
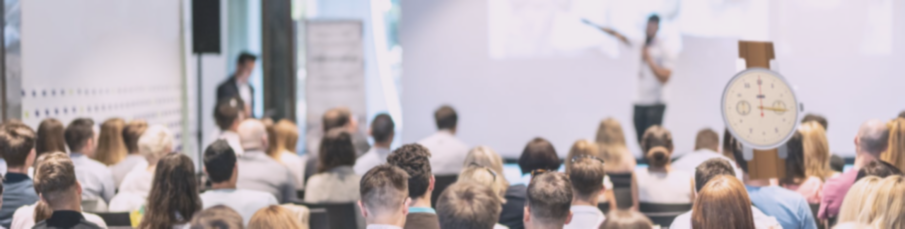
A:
3.16
